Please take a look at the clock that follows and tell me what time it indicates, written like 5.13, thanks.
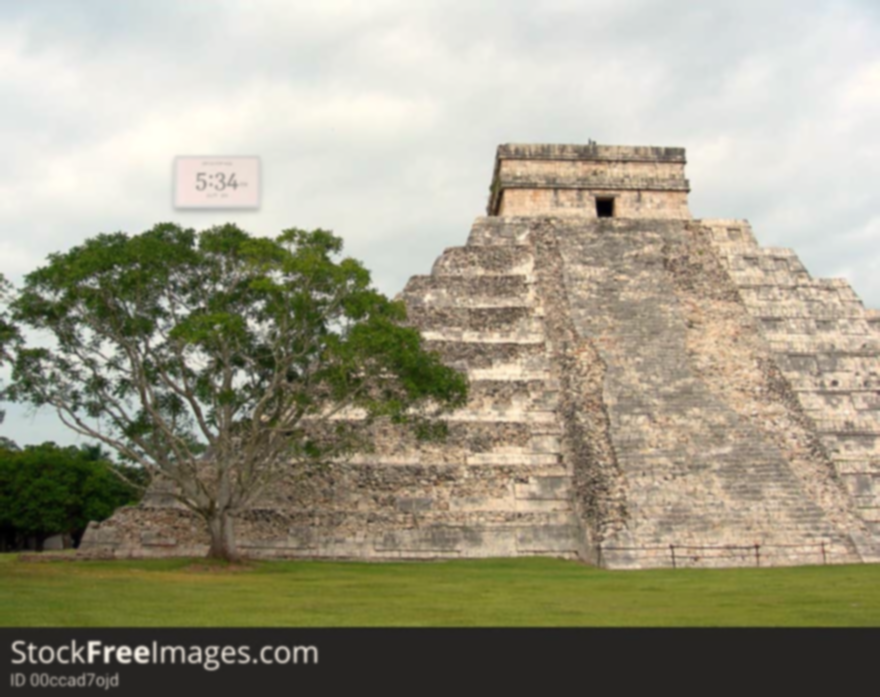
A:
5.34
